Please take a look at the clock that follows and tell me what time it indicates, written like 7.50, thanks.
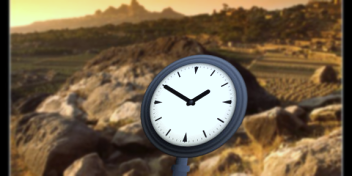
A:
1.50
